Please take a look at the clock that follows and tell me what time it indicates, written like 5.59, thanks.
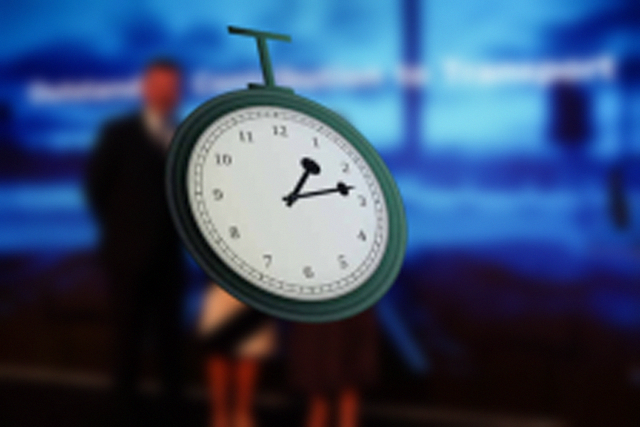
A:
1.13
